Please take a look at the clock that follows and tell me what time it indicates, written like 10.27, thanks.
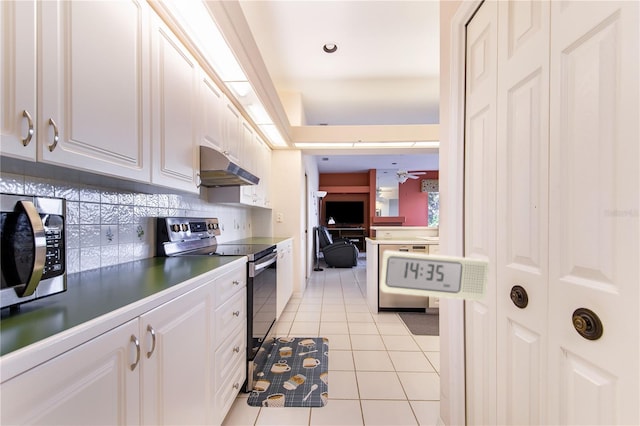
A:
14.35
